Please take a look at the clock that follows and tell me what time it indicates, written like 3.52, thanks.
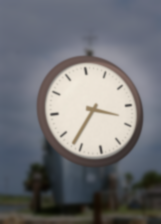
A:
3.37
